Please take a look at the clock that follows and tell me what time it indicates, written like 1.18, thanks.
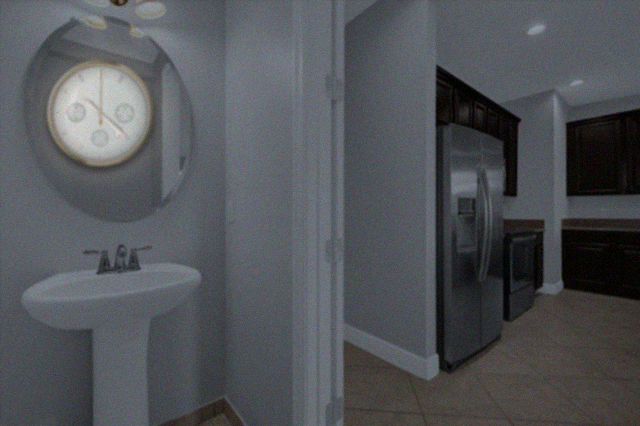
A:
10.22
